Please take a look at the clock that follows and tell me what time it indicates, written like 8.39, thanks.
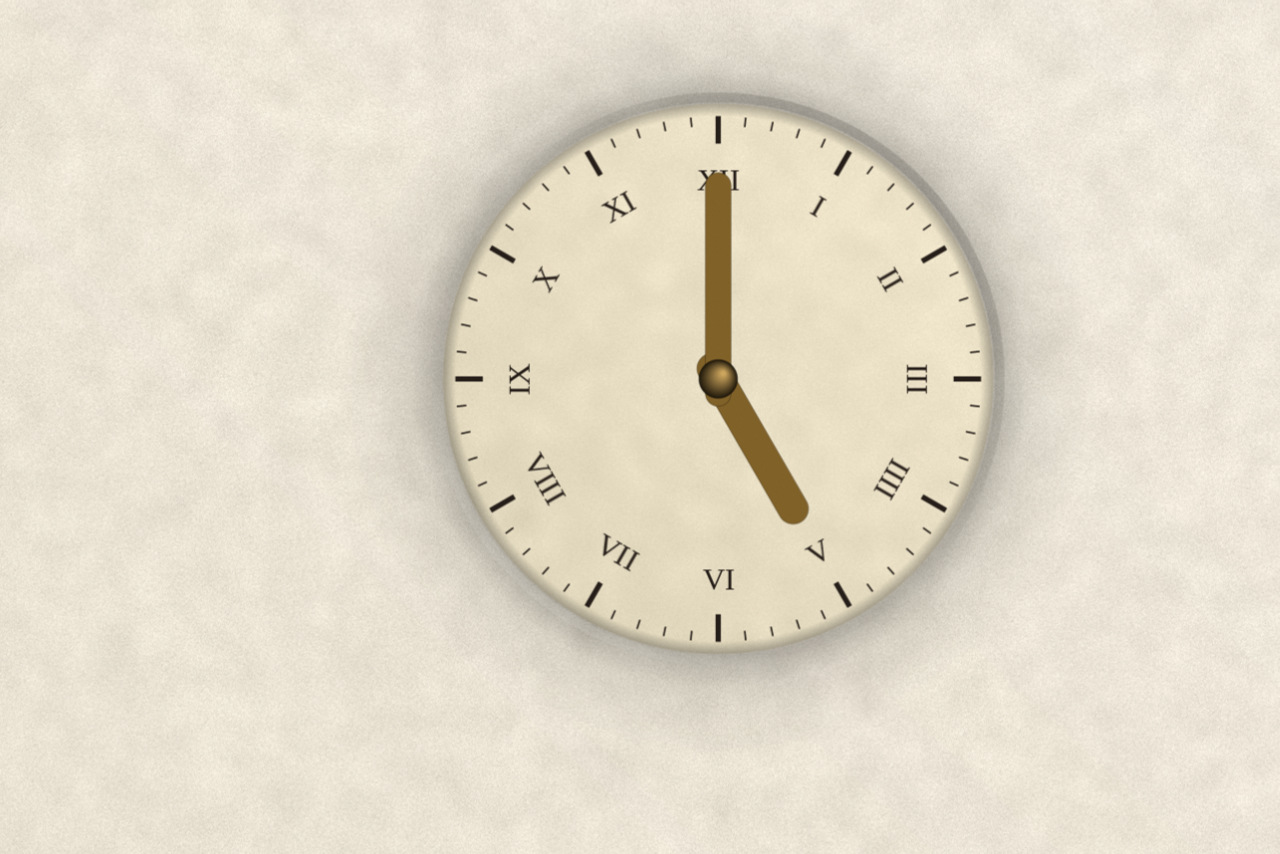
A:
5.00
